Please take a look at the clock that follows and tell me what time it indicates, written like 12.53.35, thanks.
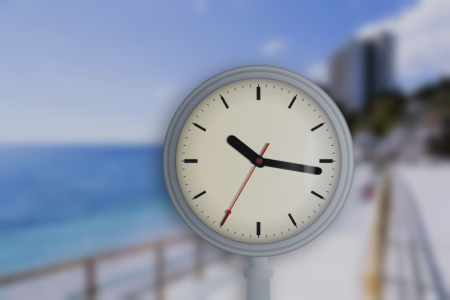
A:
10.16.35
